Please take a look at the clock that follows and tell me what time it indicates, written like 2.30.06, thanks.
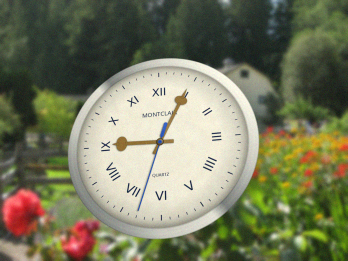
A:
9.04.33
